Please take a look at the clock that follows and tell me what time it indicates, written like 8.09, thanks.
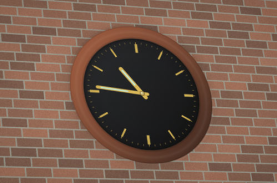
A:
10.46
